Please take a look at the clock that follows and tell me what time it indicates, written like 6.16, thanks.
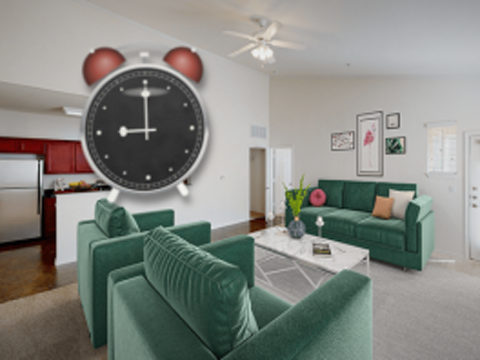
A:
9.00
